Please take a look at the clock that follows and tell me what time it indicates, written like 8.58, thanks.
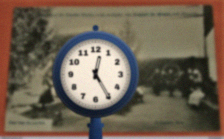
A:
12.25
